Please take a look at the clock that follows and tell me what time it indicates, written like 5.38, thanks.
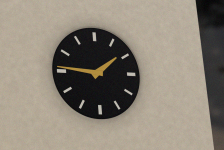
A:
1.46
